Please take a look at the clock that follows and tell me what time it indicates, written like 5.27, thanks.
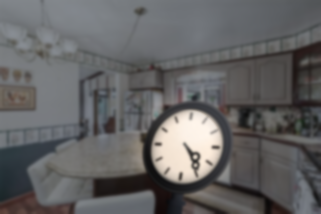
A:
4.24
